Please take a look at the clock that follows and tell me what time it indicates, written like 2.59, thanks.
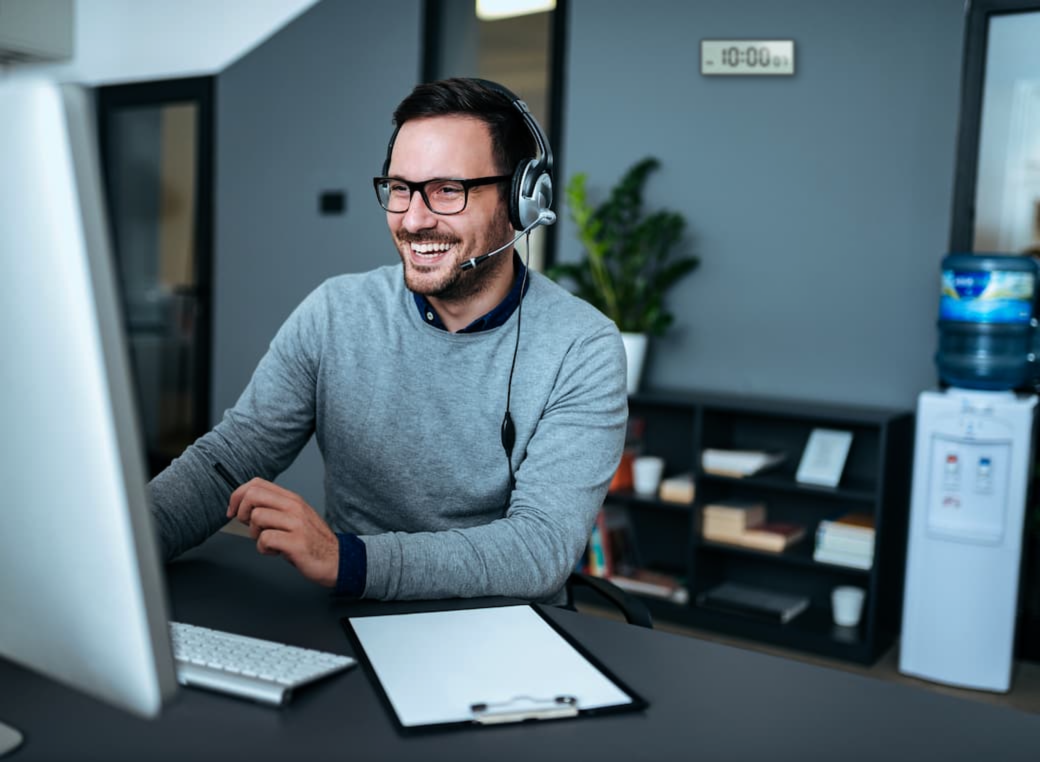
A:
10.00
